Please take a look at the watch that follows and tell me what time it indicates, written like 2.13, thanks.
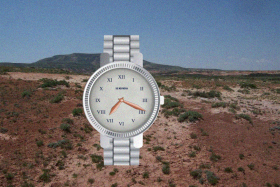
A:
7.19
